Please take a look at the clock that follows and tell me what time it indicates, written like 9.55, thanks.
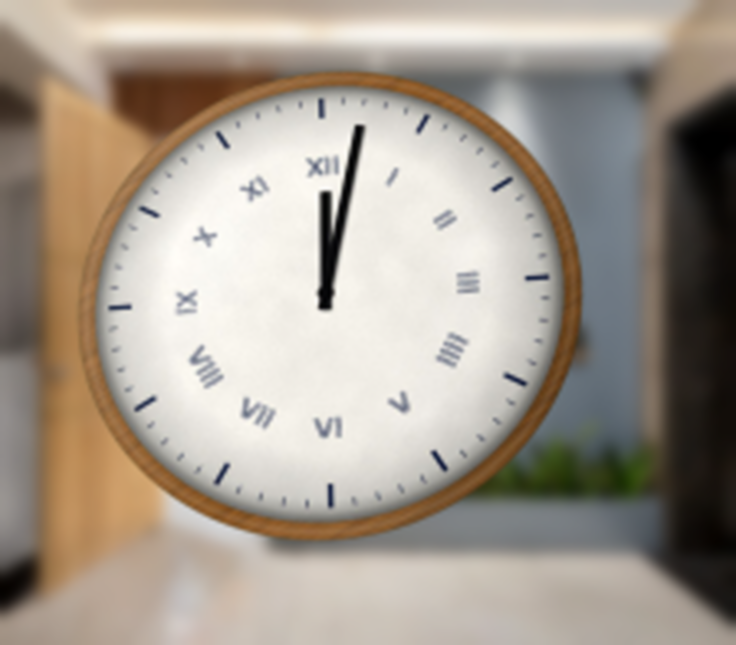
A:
12.02
